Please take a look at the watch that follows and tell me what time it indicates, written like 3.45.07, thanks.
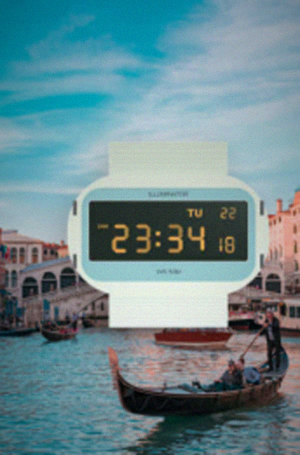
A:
23.34.18
